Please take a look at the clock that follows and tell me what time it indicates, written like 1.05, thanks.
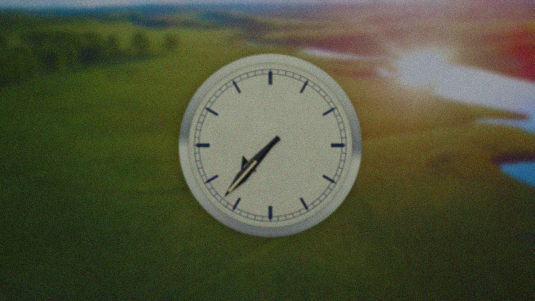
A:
7.37
